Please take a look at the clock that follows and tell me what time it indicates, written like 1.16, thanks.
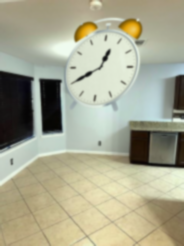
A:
12.40
